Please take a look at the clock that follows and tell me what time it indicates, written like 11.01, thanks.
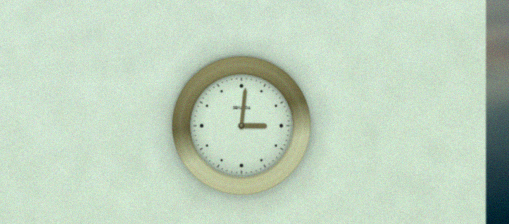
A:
3.01
